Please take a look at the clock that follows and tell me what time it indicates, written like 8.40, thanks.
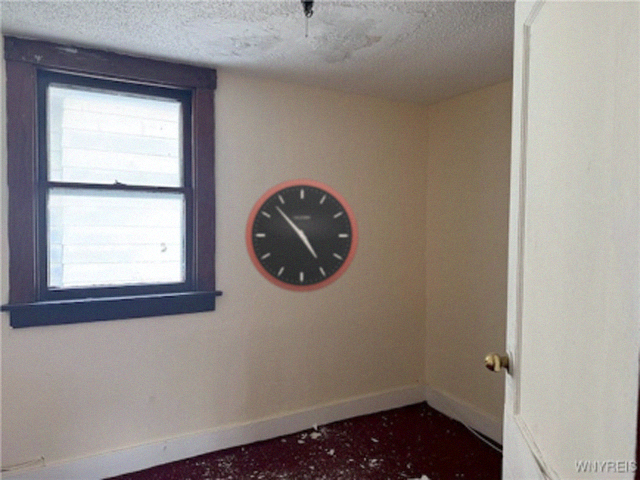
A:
4.53
